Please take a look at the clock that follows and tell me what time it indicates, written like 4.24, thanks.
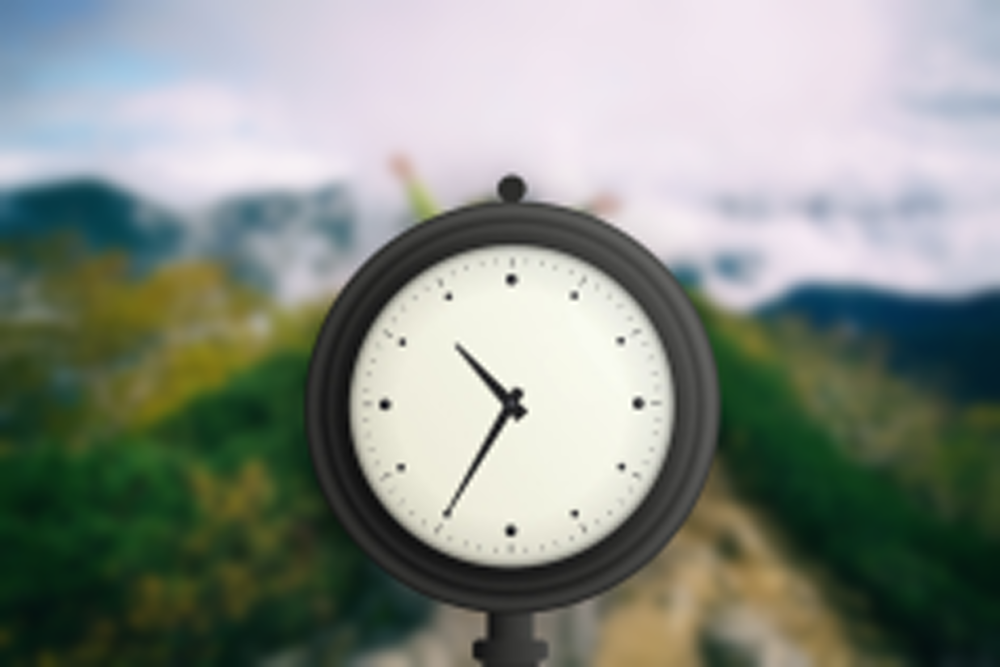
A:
10.35
